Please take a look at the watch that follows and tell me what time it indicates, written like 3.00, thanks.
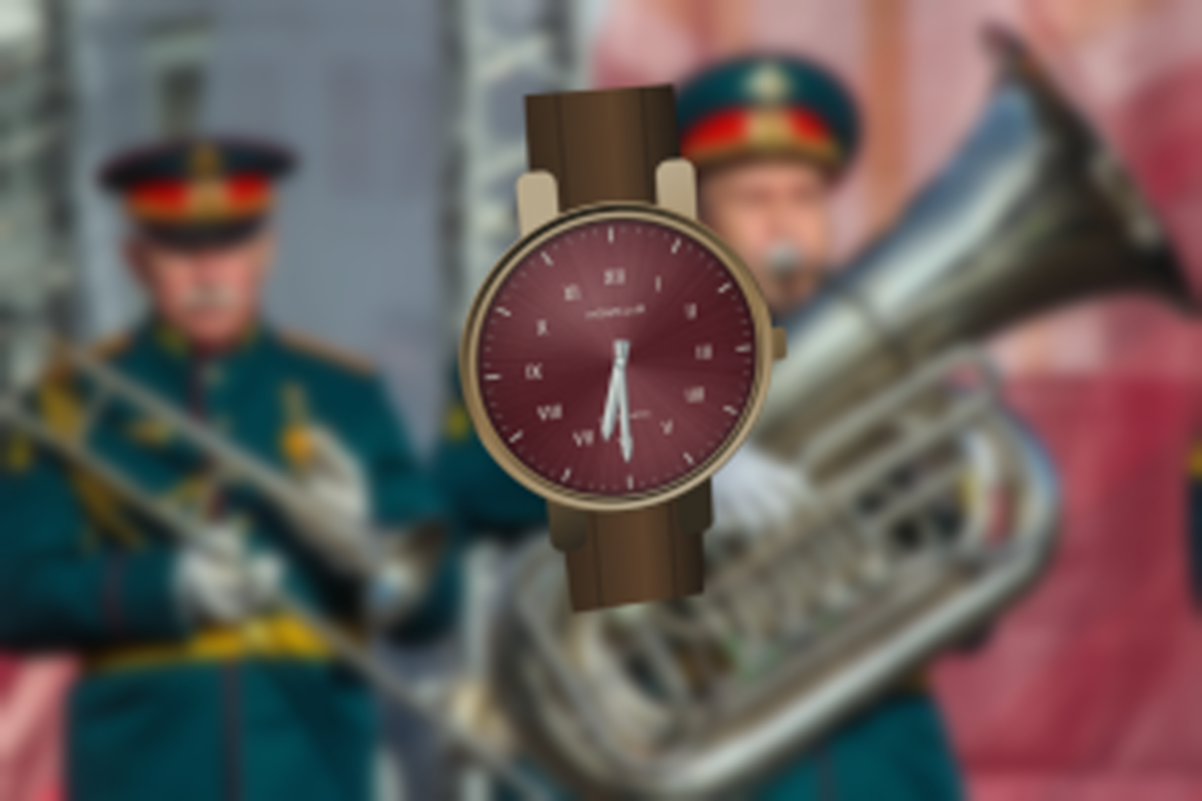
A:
6.30
